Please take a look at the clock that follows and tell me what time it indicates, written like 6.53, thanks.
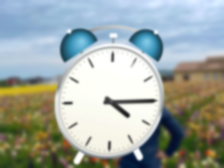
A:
4.15
